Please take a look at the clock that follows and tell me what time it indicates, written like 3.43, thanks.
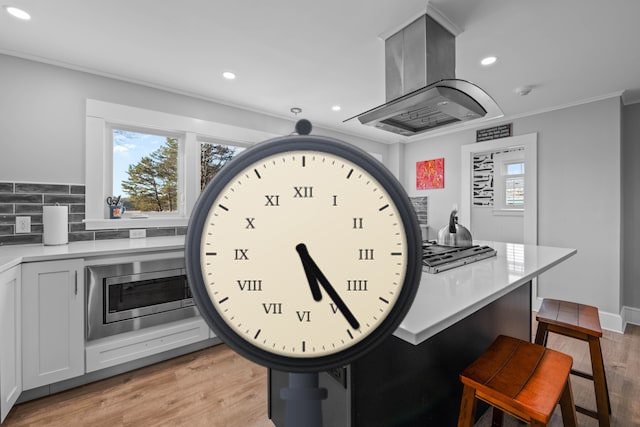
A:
5.24
